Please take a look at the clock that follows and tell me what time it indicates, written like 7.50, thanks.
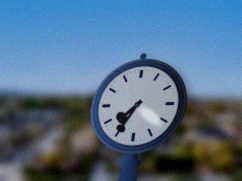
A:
7.35
